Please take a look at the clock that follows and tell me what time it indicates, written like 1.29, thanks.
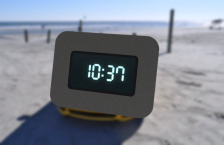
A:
10.37
